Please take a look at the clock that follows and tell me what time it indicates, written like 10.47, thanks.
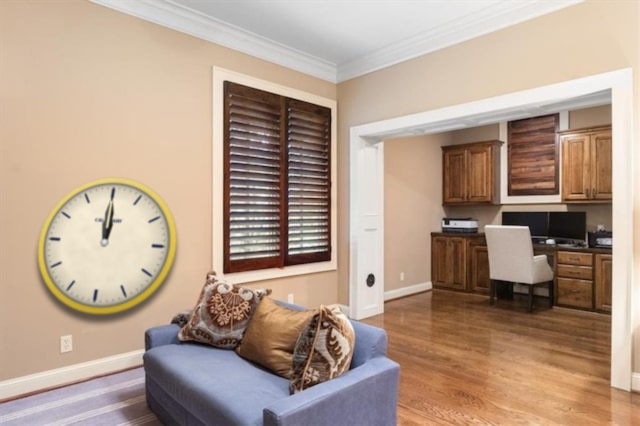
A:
12.00
